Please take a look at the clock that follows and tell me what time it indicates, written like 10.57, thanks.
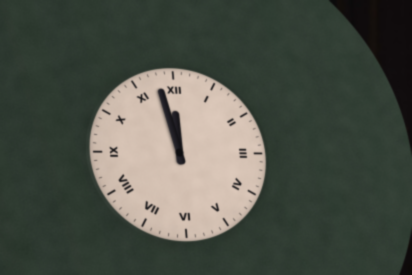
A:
11.58
